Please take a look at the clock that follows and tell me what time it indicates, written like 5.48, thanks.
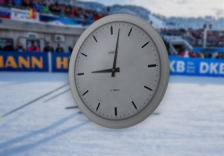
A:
9.02
